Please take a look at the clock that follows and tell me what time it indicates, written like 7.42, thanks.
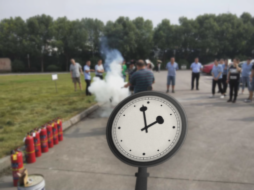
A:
1.58
